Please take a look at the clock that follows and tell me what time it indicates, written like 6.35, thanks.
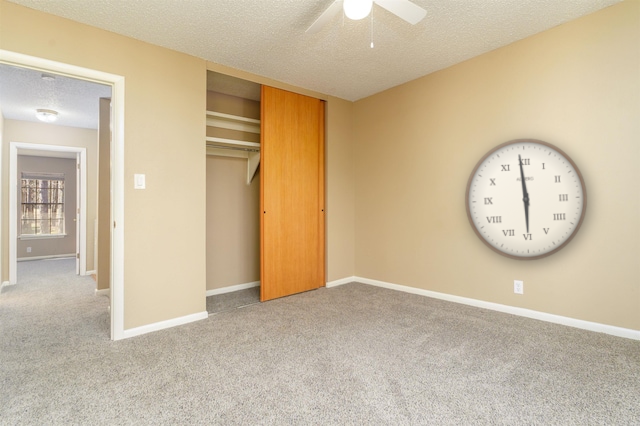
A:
5.59
